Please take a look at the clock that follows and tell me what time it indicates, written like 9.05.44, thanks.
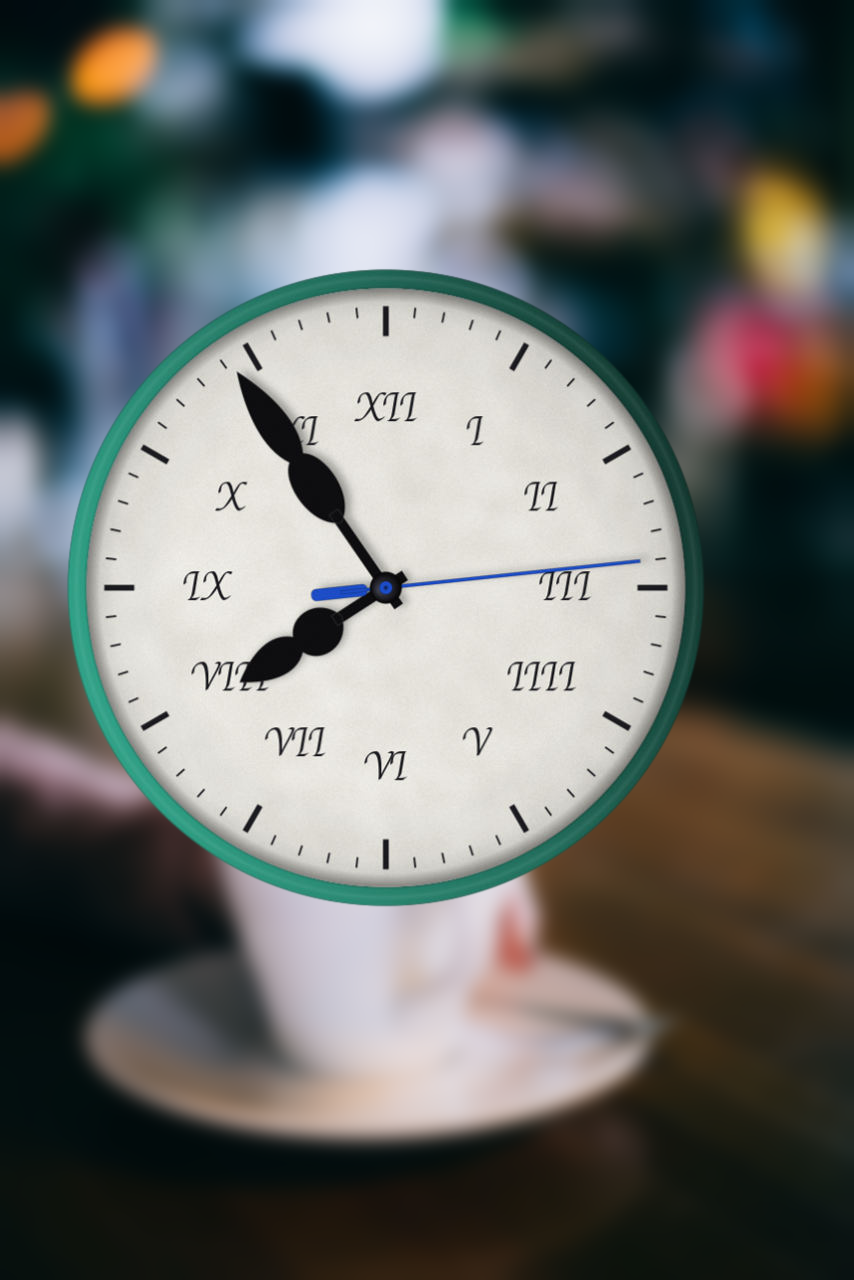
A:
7.54.14
